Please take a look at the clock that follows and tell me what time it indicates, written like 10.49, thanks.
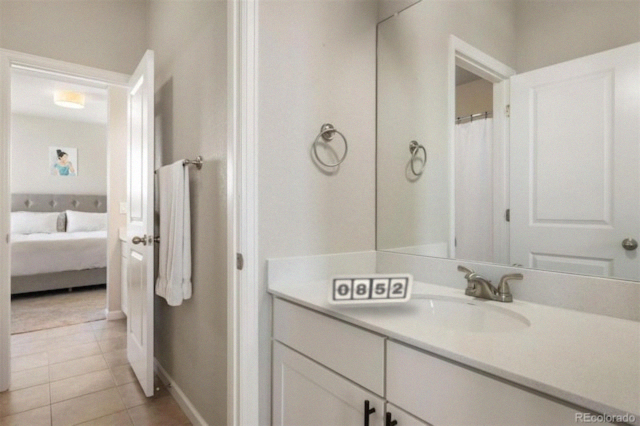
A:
8.52
